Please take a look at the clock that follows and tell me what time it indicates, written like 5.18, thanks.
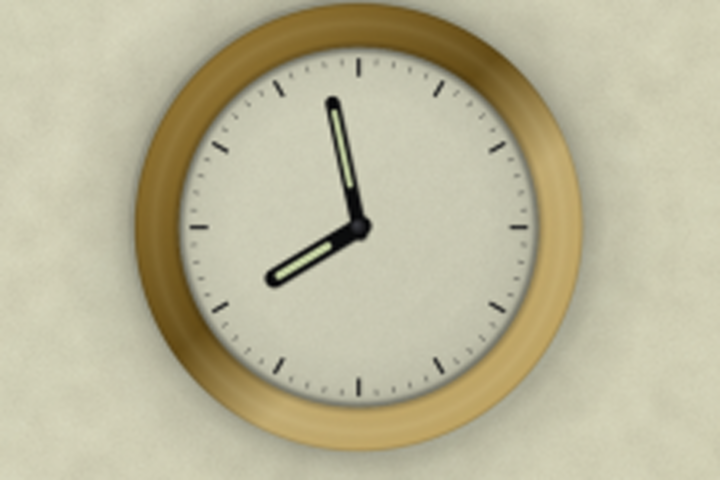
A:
7.58
